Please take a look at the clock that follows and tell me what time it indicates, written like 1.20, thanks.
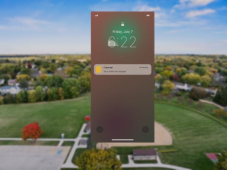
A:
6.22
